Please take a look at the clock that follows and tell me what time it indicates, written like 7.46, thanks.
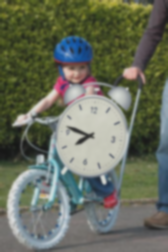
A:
7.47
